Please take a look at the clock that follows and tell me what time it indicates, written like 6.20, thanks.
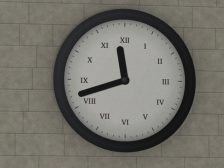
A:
11.42
